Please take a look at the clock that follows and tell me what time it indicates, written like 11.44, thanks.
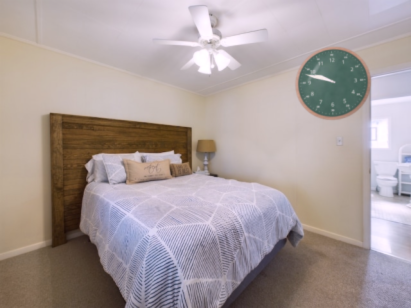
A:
9.48
